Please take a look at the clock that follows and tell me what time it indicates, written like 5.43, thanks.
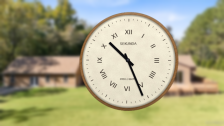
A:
10.26
